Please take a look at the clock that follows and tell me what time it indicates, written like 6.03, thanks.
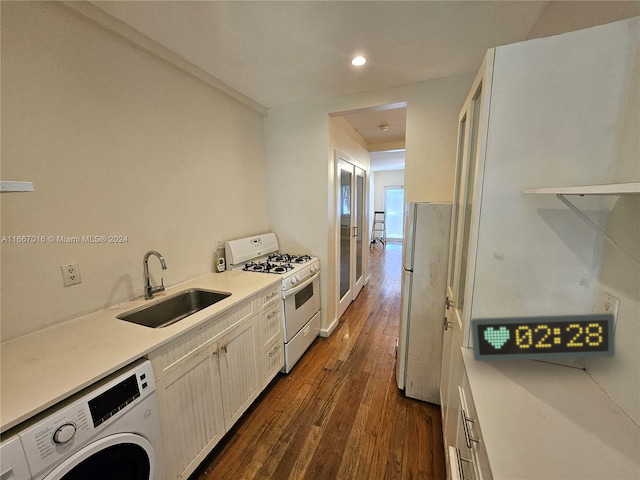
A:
2.28
